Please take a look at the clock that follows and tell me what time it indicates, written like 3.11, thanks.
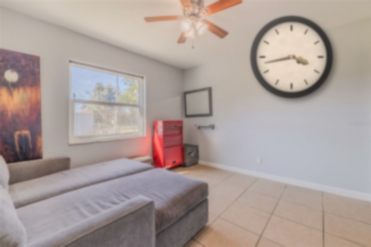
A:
3.43
